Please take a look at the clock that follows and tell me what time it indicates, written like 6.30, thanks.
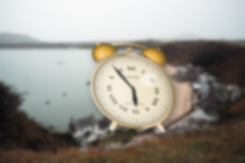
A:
5.54
